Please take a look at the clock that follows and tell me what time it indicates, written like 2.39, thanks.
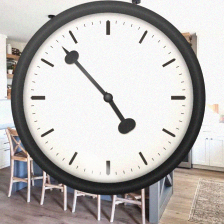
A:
4.53
